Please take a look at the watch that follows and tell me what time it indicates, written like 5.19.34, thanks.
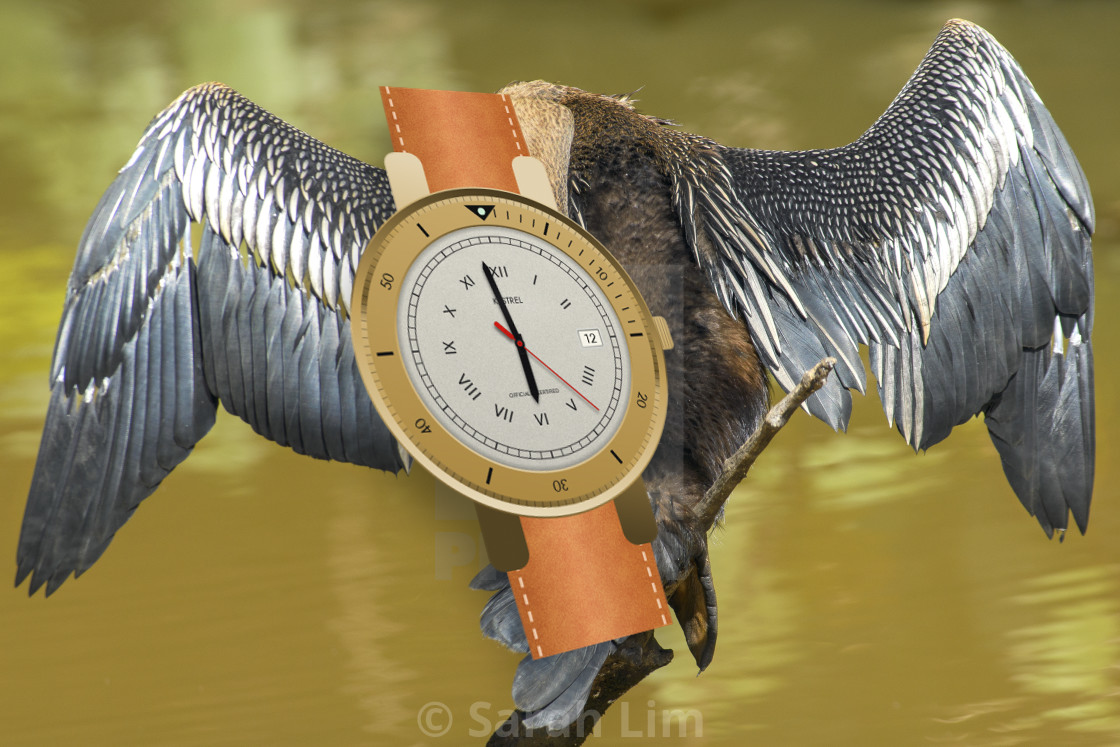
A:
5.58.23
